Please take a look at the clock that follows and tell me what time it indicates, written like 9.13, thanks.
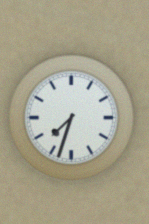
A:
7.33
